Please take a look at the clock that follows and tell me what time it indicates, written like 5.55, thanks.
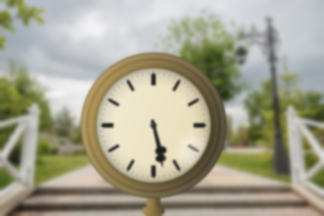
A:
5.28
